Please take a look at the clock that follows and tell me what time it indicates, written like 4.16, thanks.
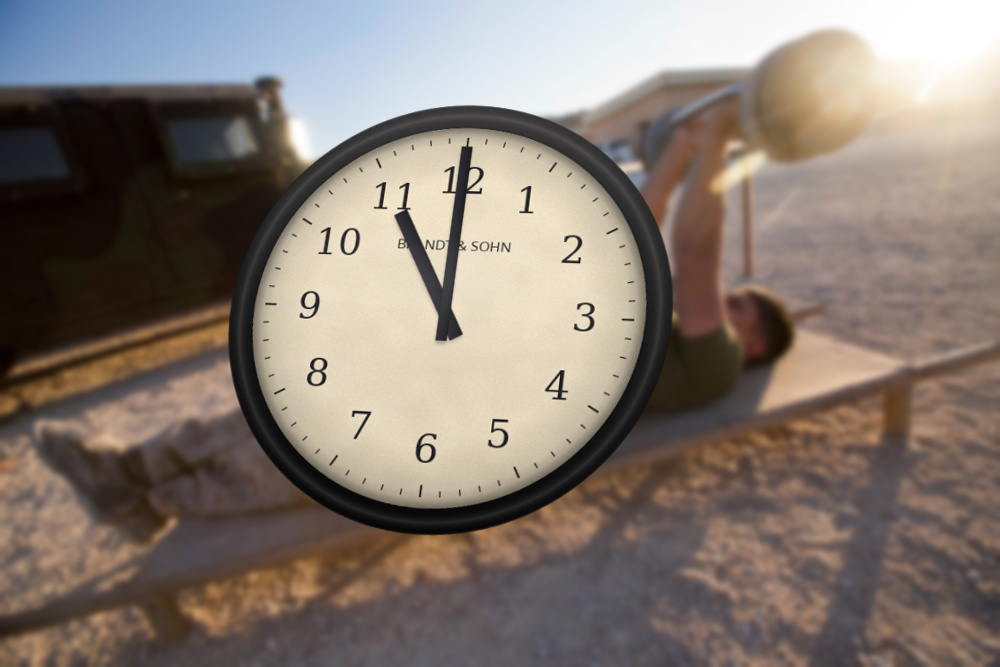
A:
11.00
